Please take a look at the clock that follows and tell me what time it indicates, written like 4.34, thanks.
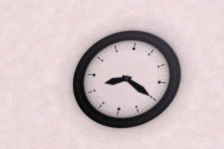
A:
8.20
